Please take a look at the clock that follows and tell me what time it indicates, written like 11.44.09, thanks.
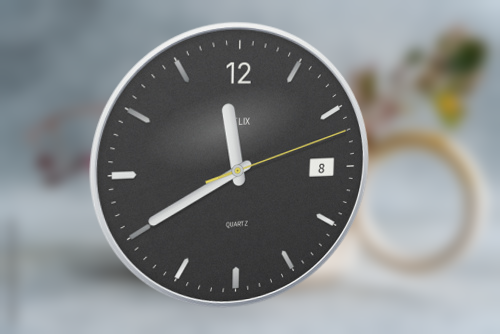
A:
11.40.12
